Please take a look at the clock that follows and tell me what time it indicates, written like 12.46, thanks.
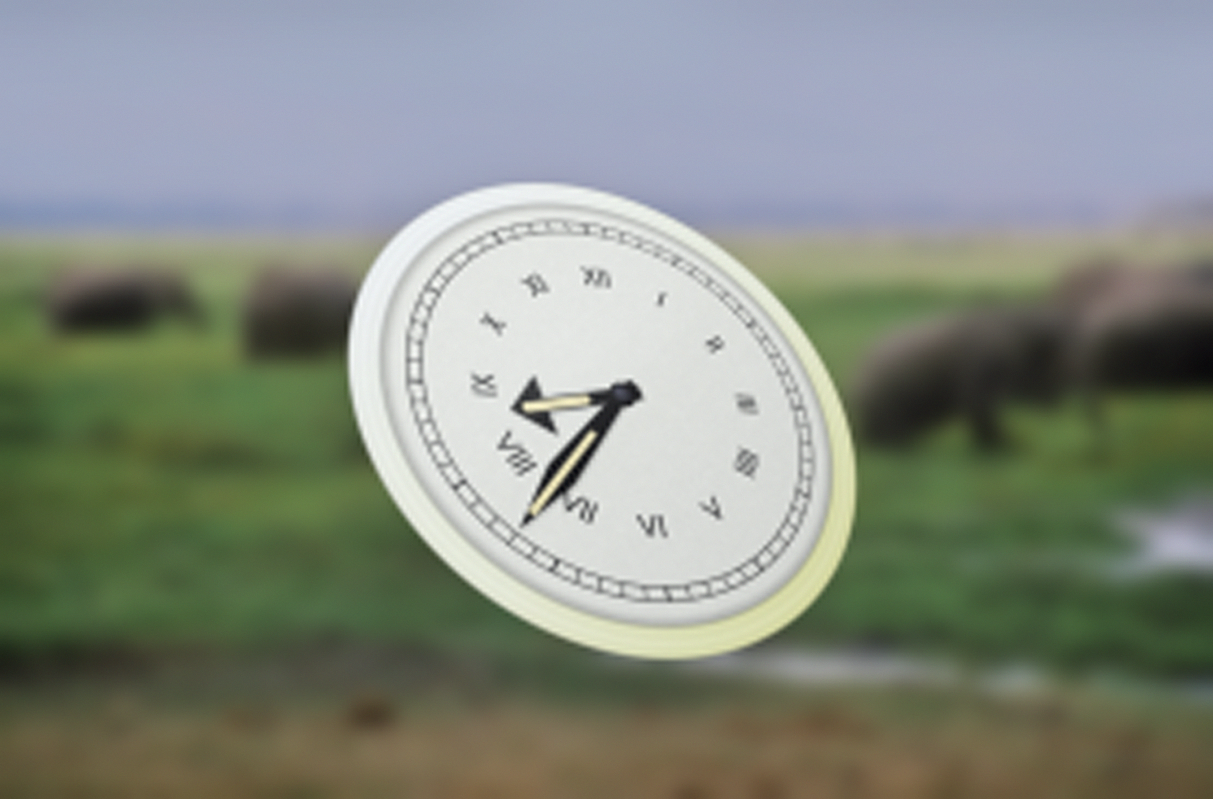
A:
8.37
